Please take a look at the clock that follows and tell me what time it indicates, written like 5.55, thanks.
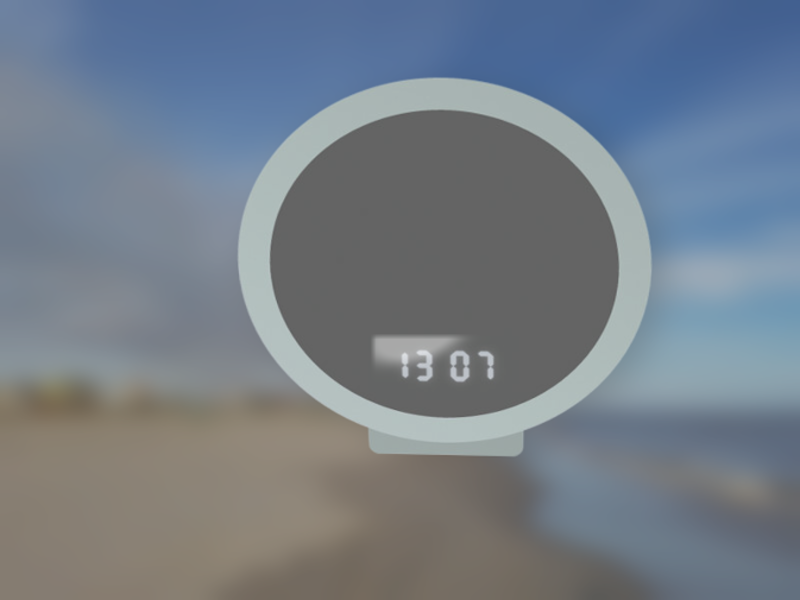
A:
13.07
